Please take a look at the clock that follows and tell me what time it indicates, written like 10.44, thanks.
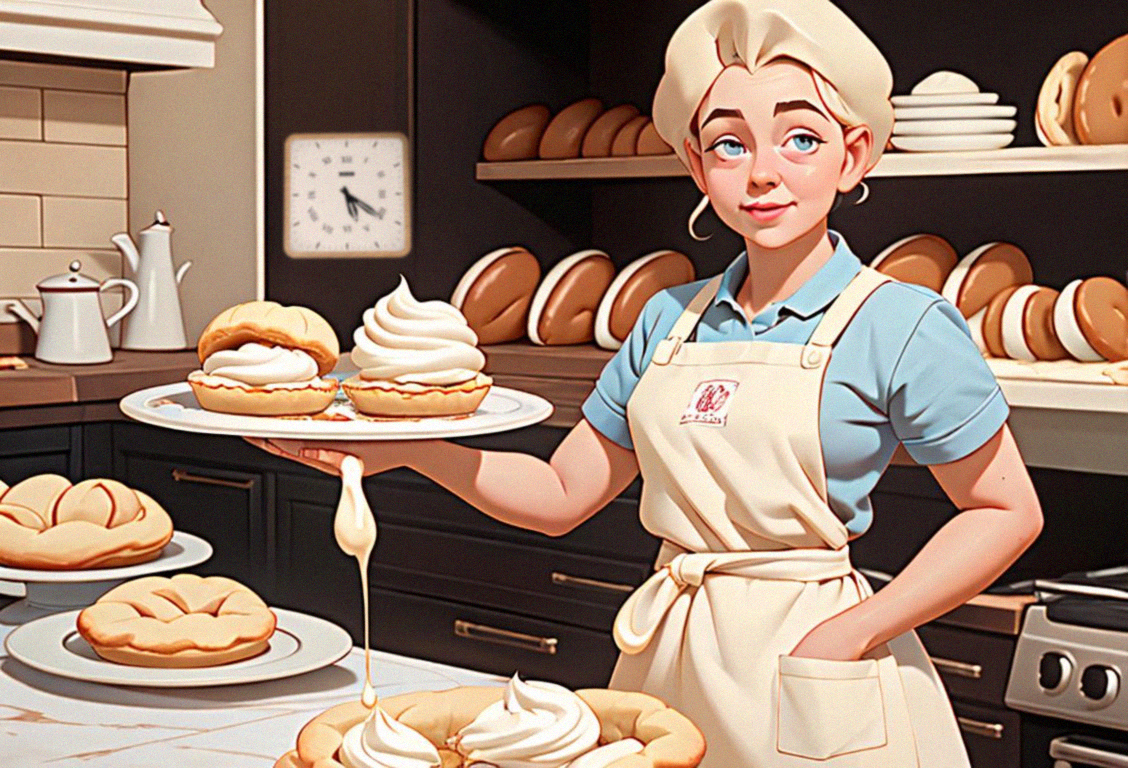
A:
5.21
